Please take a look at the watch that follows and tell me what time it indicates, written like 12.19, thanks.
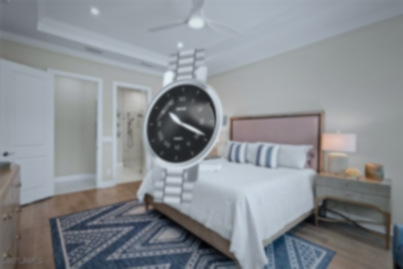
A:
10.19
